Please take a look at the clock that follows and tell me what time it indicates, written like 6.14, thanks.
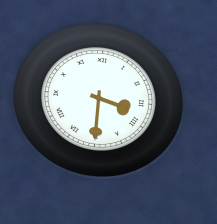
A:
3.30
